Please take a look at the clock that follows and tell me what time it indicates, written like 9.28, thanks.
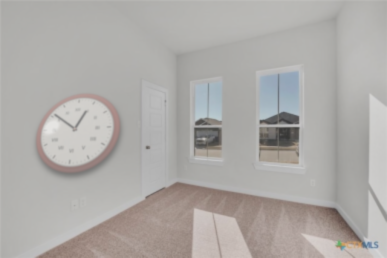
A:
12.51
